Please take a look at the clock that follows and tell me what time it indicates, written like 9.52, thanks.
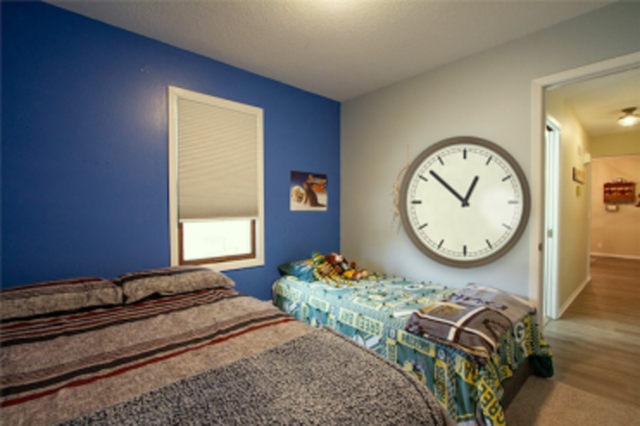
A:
12.52
